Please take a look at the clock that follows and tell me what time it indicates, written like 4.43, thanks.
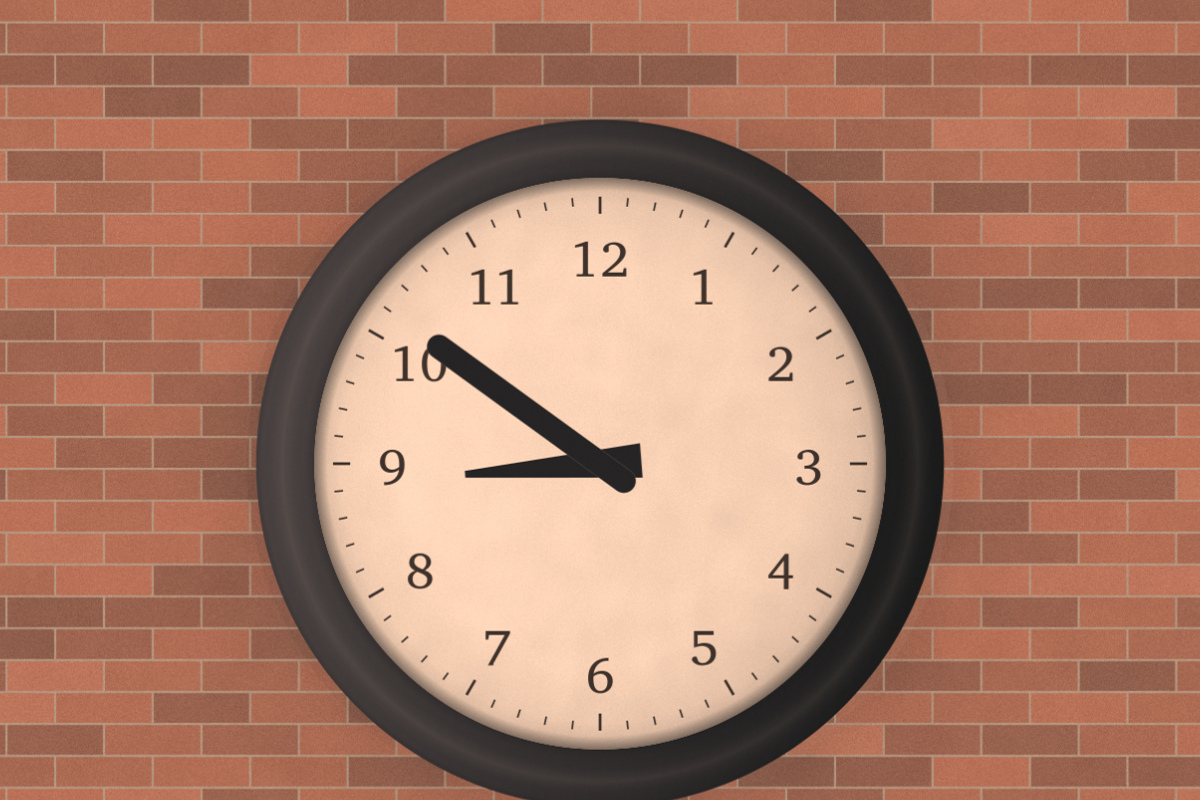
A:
8.51
